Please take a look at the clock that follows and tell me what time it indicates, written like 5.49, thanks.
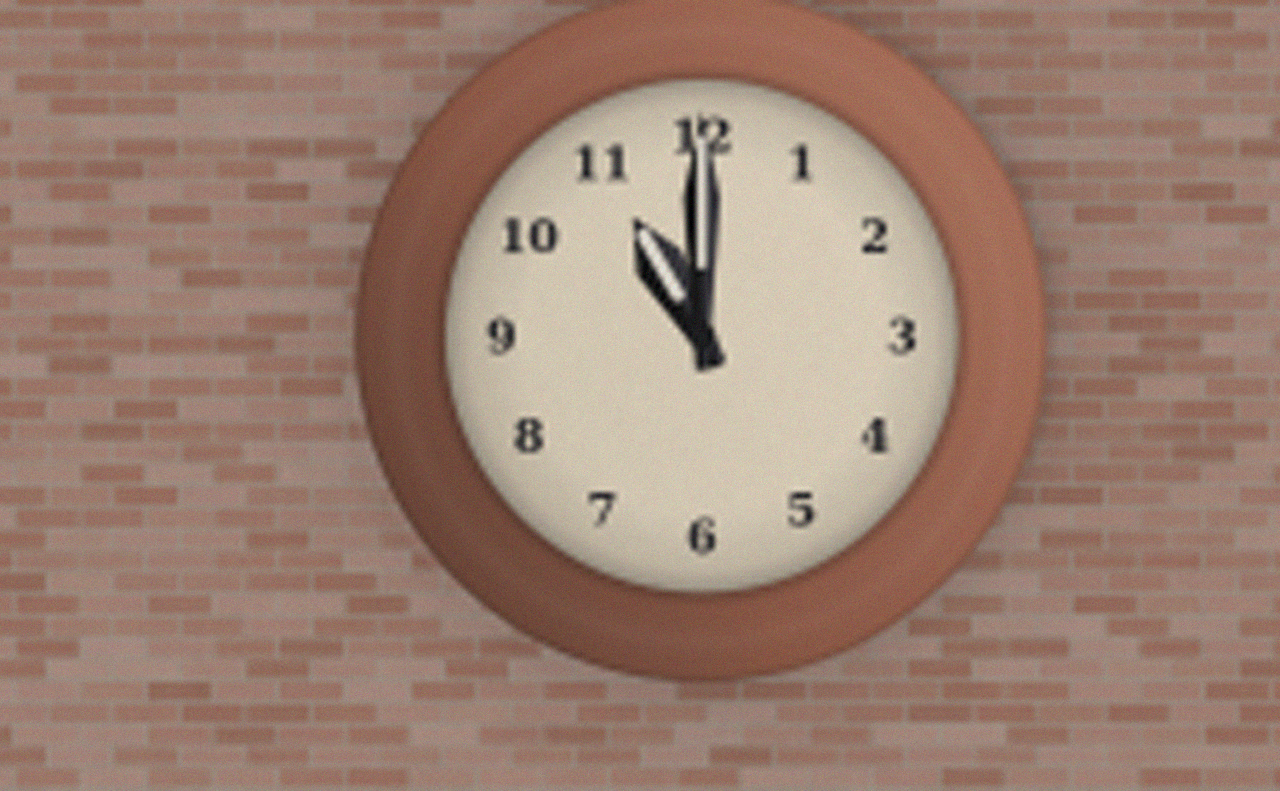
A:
11.00
